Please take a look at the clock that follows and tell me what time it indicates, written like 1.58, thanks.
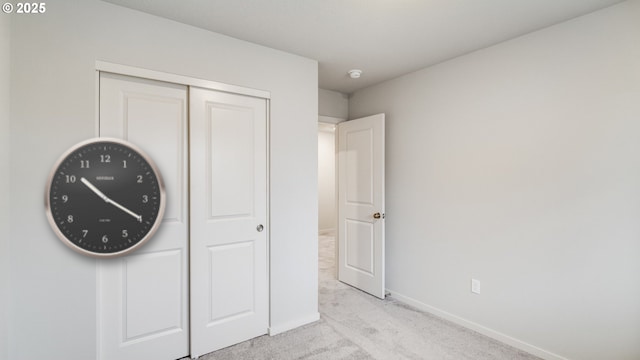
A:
10.20
